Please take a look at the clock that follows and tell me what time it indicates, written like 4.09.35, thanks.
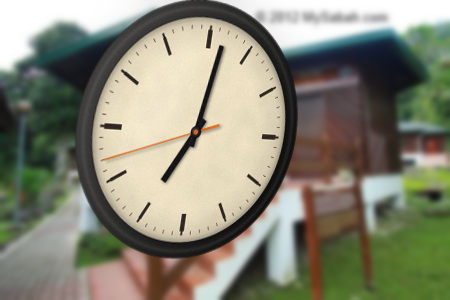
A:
7.01.42
